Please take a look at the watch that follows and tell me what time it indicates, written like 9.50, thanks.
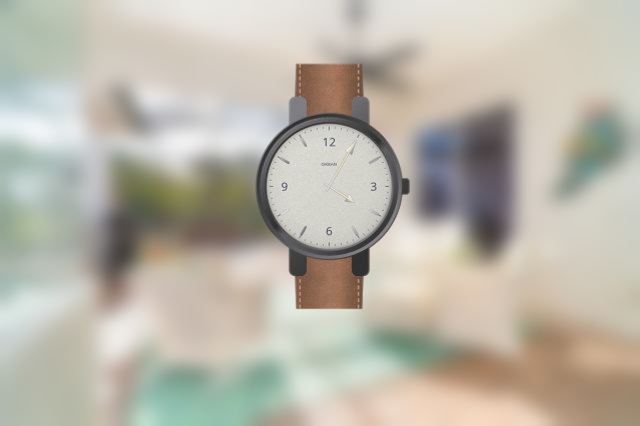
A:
4.05
